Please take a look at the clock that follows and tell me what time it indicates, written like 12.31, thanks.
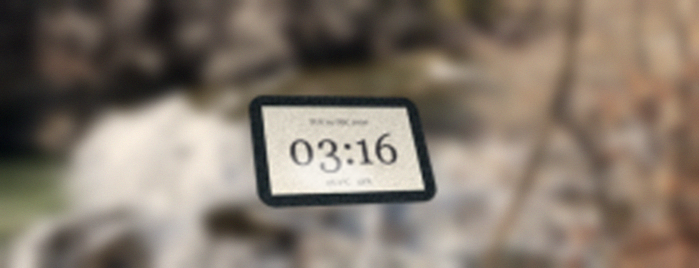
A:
3.16
